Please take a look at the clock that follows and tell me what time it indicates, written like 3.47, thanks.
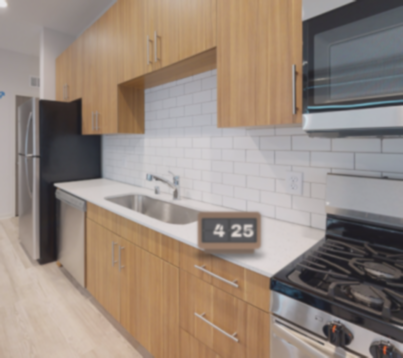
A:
4.25
